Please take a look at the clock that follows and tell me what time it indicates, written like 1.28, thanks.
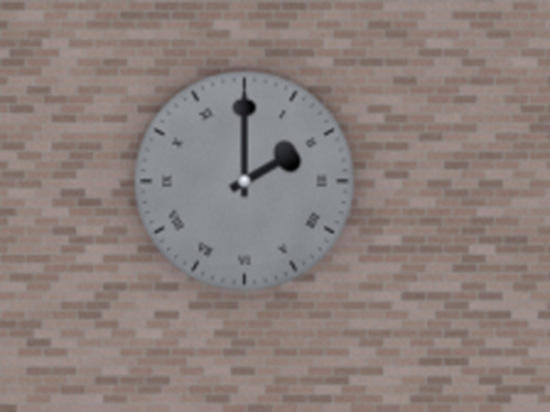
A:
2.00
